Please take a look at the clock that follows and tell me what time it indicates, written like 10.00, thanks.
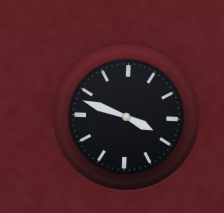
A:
3.48
